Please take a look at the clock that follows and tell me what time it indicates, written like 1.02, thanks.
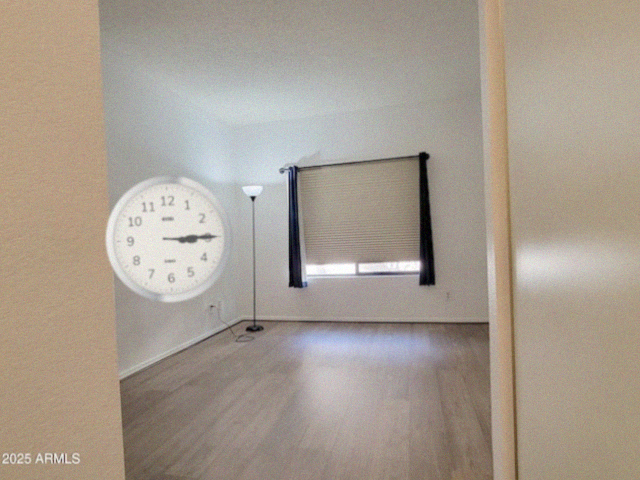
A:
3.15
